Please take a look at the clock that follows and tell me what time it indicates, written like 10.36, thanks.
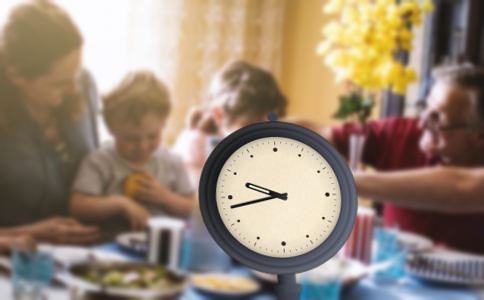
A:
9.43
